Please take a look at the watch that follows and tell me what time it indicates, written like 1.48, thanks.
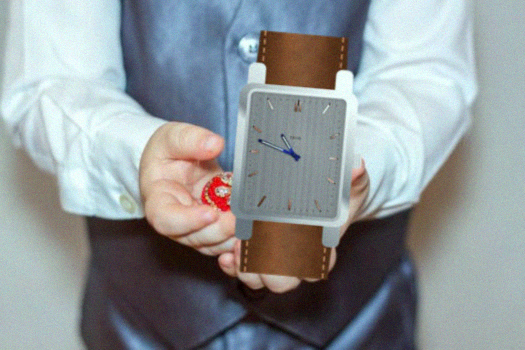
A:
10.48
